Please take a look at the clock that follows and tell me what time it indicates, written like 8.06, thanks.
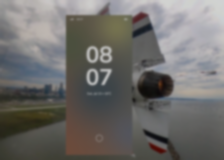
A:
8.07
